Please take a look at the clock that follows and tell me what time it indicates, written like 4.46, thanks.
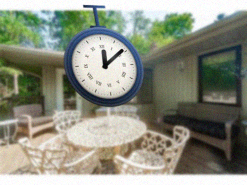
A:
12.09
